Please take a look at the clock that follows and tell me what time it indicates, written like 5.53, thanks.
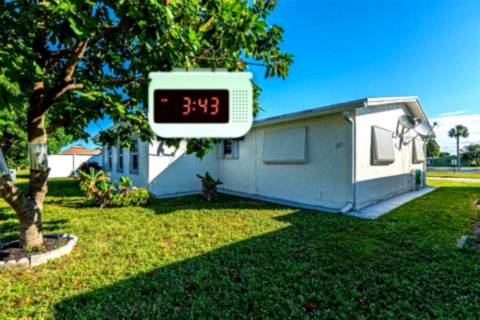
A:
3.43
